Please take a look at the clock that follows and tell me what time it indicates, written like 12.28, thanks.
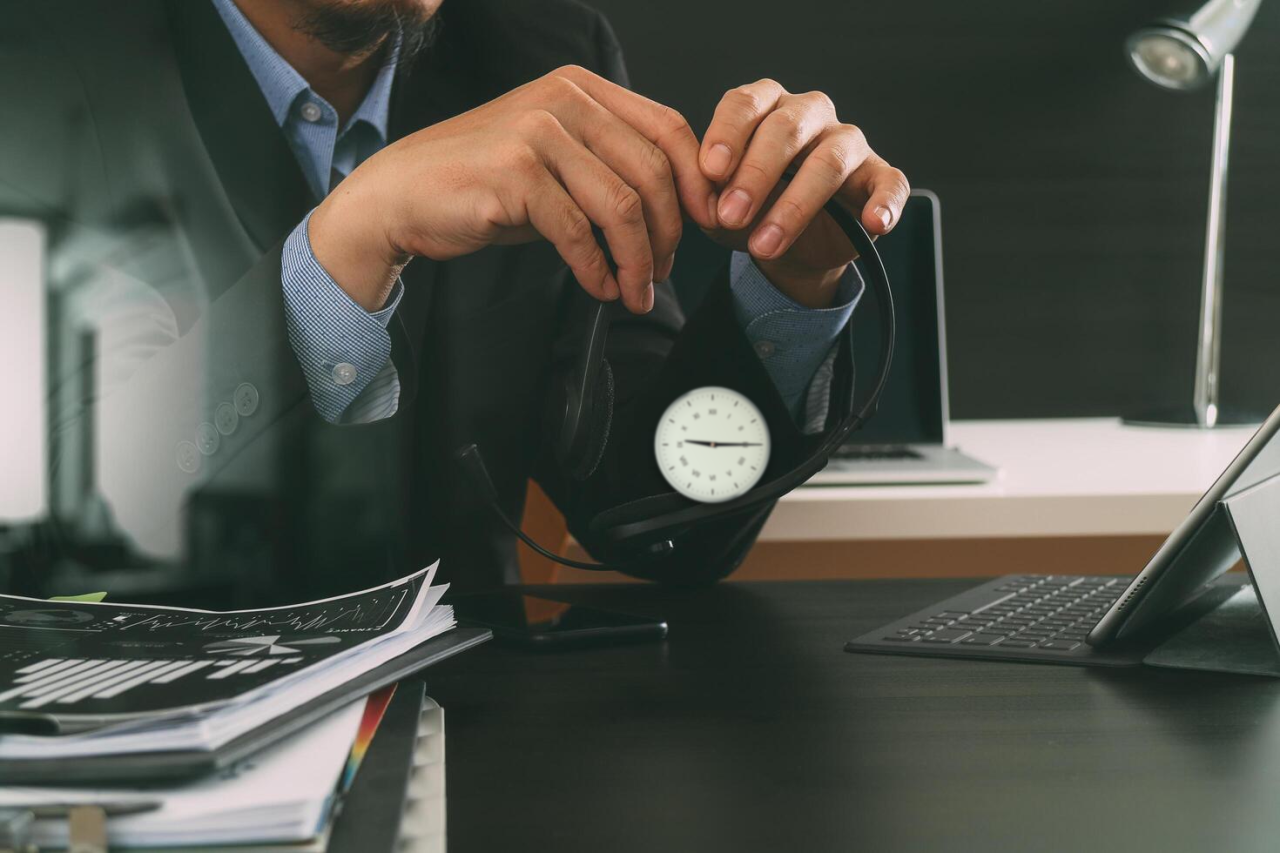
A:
9.15
